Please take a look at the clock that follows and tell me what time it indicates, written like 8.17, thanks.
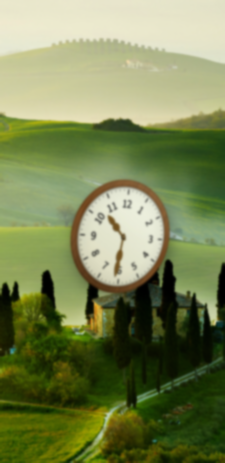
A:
10.31
